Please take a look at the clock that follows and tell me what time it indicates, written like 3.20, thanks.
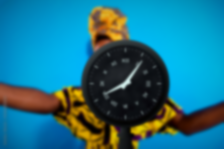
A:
8.06
